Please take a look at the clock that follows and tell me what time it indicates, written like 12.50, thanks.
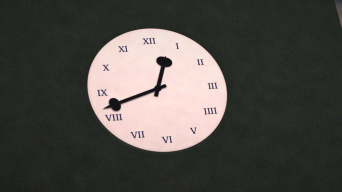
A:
12.42
